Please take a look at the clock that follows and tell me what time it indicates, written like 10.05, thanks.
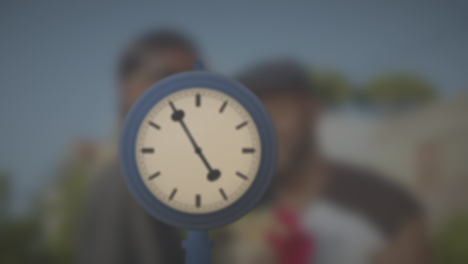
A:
4.55
